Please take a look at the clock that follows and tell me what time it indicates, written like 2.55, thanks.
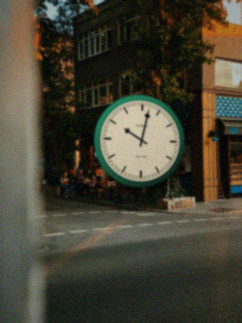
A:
10.02
